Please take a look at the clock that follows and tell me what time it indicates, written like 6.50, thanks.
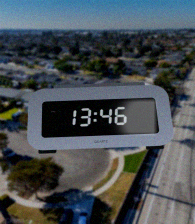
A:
13.46
